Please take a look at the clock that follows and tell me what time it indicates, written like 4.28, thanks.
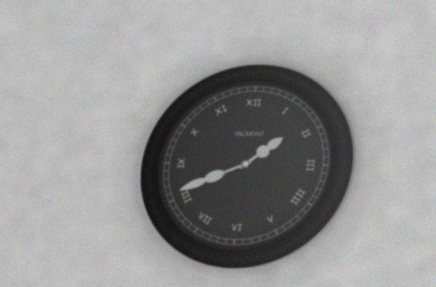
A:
1.41
